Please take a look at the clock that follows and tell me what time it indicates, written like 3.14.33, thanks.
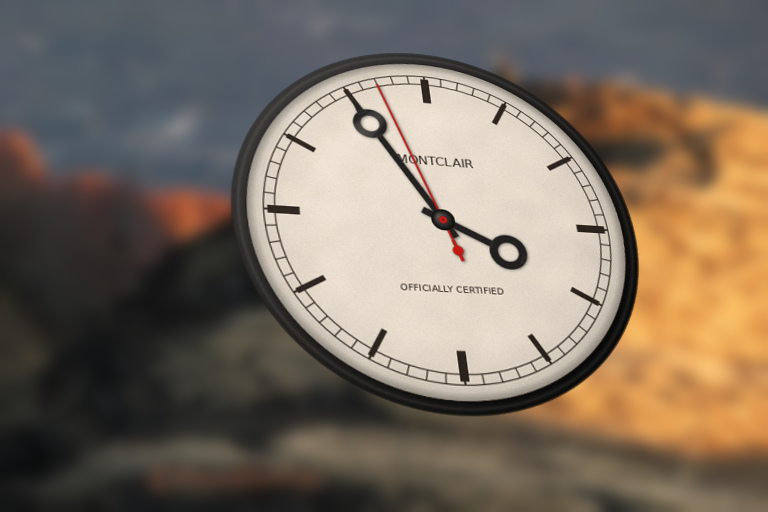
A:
3.54.57
